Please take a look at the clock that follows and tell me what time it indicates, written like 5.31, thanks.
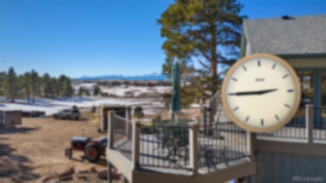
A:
2.45
